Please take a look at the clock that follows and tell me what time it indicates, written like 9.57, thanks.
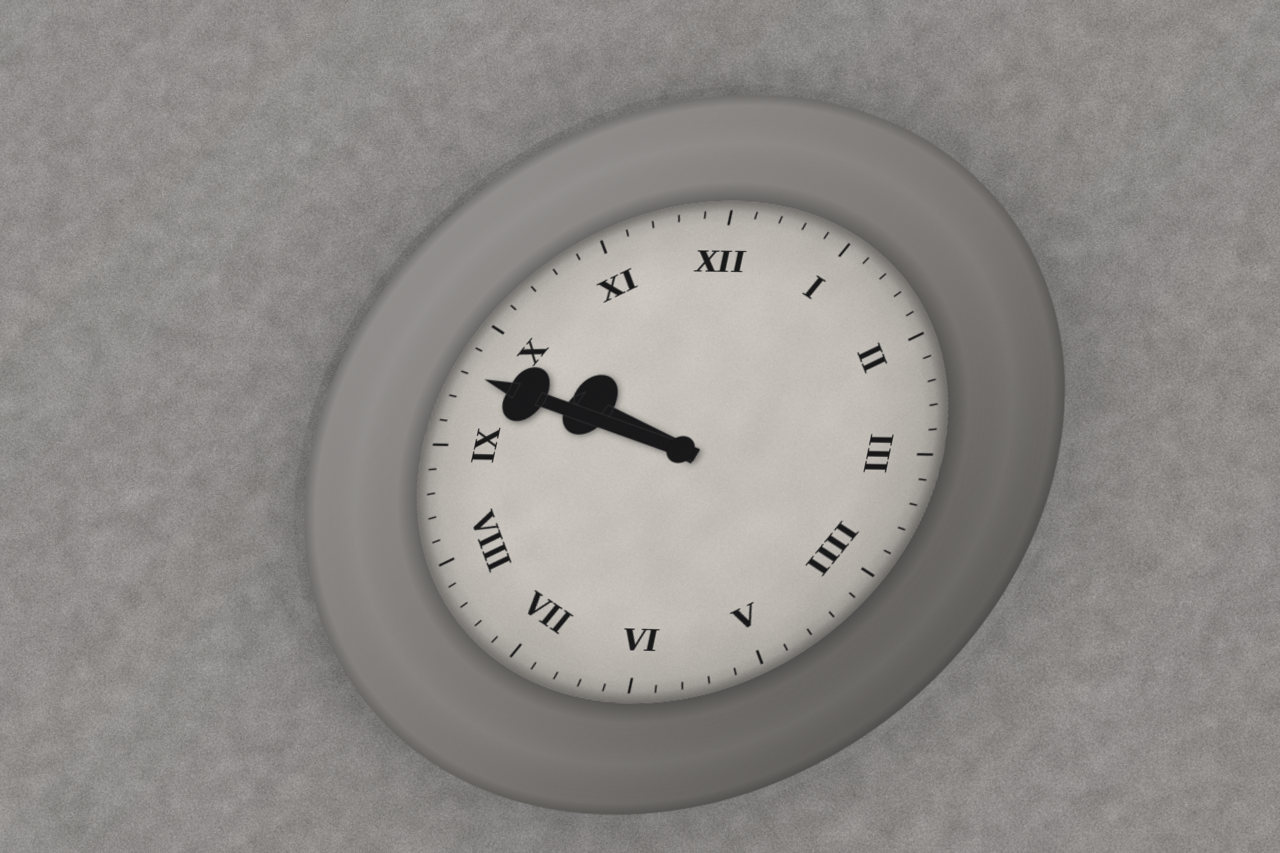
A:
9.48
